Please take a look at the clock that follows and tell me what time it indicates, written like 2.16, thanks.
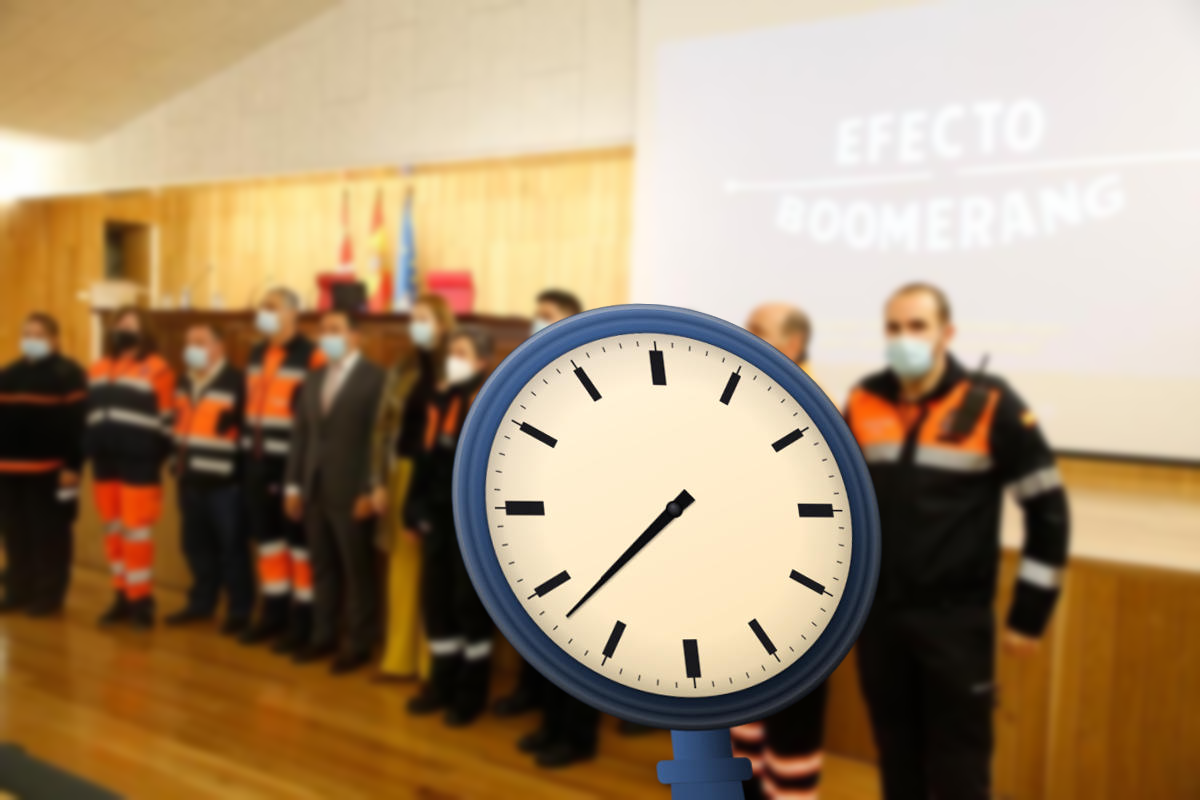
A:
7.38
